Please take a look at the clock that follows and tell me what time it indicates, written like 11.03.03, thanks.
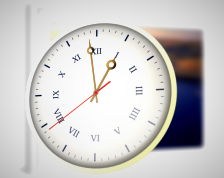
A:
12.58.39
